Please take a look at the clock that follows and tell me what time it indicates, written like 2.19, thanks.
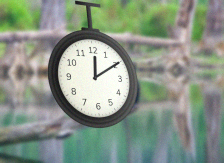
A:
12.10
